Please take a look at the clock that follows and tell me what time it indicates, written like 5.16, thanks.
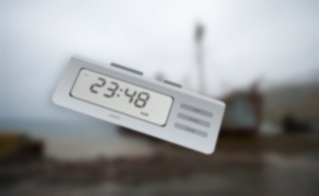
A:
23.48
